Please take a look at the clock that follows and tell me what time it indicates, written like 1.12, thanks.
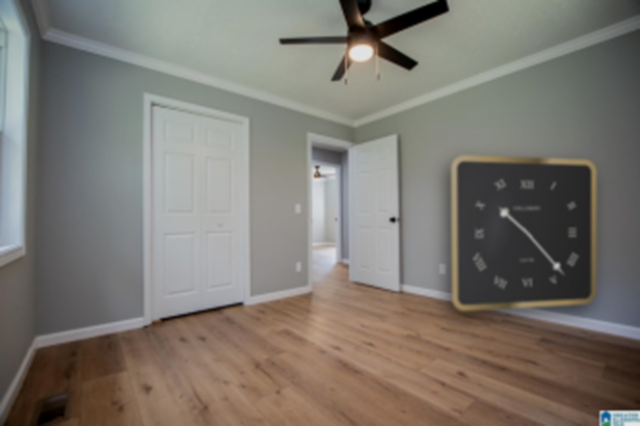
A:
10.23
